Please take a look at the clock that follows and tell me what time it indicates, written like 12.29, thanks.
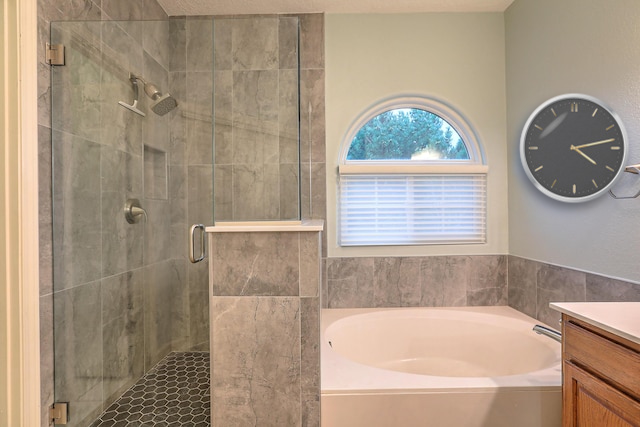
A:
4.13
